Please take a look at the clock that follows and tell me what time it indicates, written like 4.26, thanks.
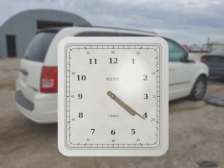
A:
4.21
